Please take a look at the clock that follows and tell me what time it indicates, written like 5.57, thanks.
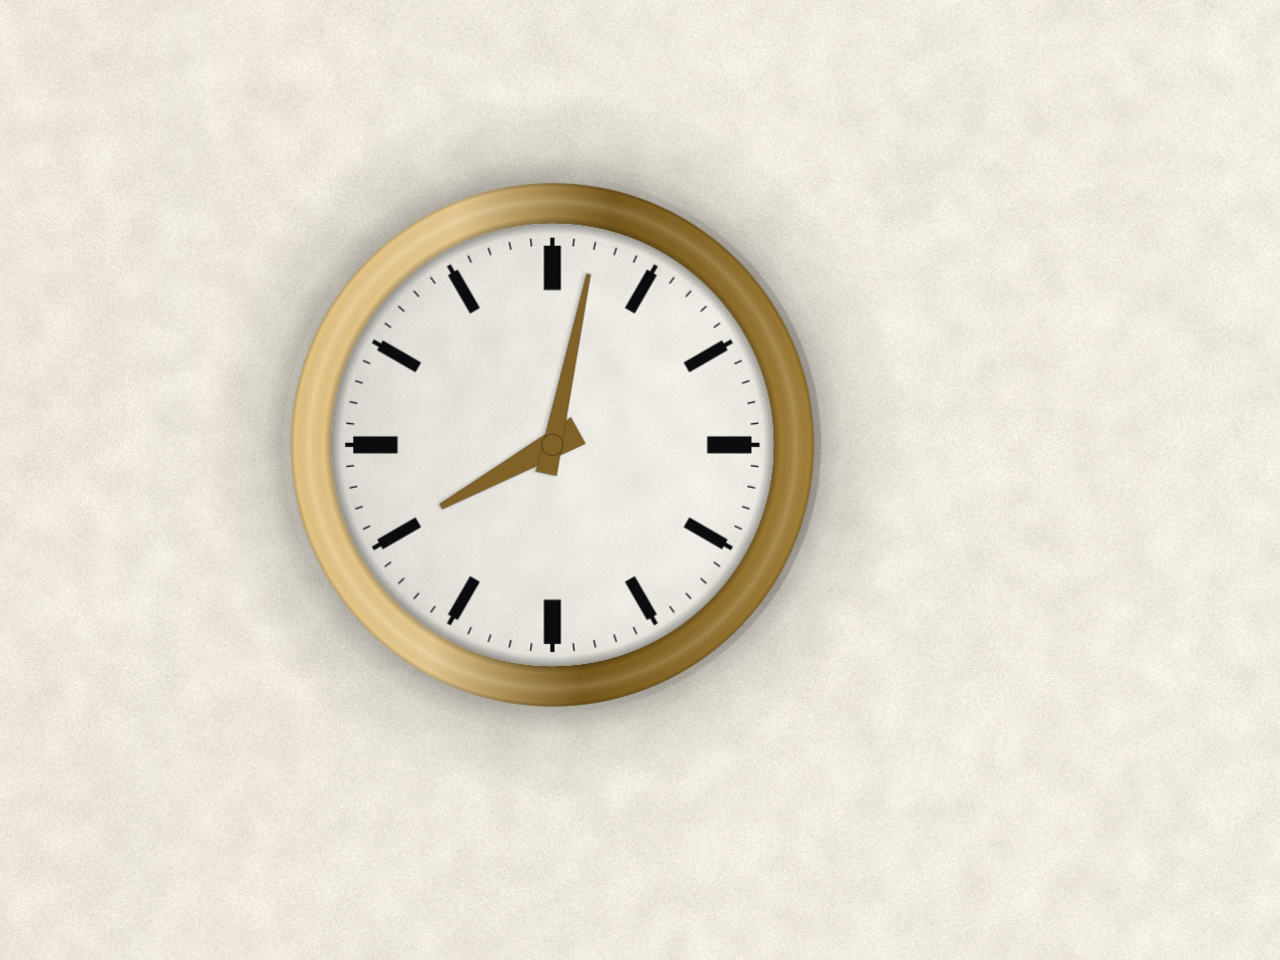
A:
8.02
